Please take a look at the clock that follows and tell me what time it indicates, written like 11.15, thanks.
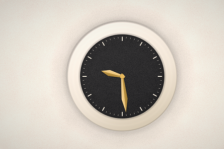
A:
9.29
